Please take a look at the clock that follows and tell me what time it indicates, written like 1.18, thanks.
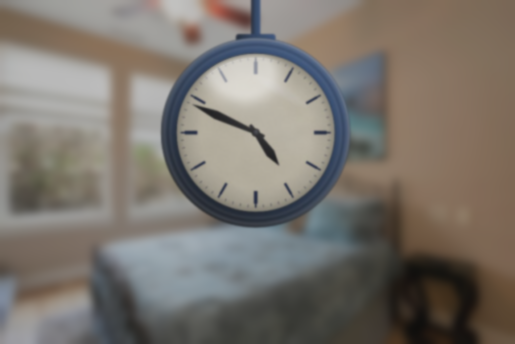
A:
4.49
